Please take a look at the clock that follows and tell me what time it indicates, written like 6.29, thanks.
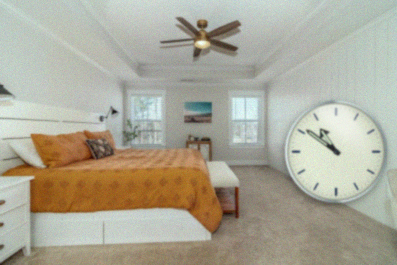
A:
10.51
